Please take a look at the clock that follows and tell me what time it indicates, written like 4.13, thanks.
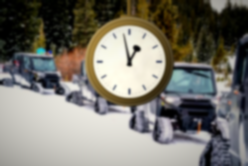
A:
12.58
